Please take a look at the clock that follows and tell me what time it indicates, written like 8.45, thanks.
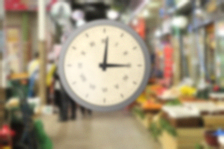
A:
3.01
